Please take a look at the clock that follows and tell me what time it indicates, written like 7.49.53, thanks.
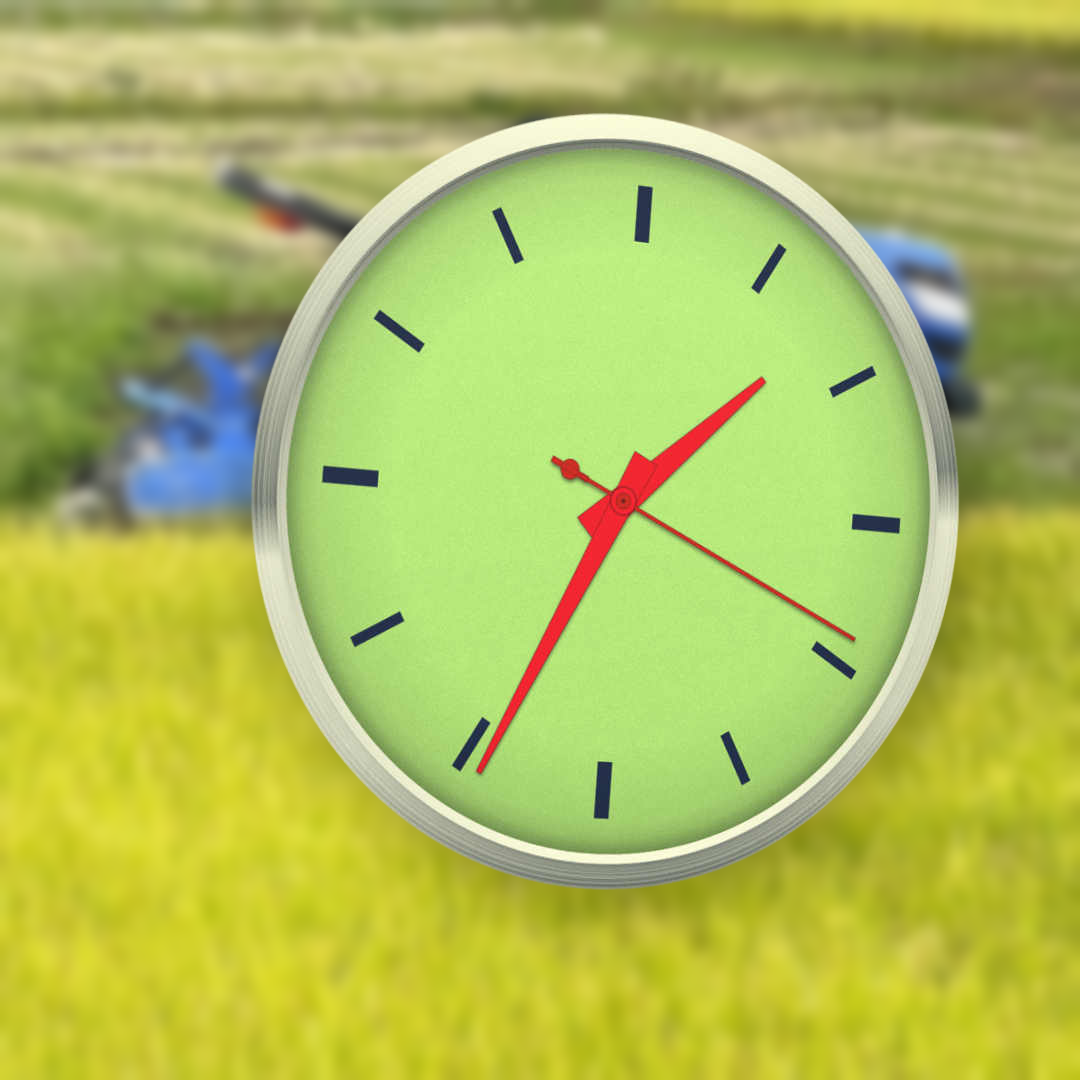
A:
1.34.19
